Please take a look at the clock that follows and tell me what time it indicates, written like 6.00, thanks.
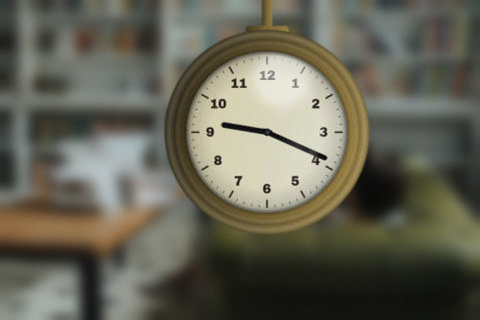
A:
9.19
